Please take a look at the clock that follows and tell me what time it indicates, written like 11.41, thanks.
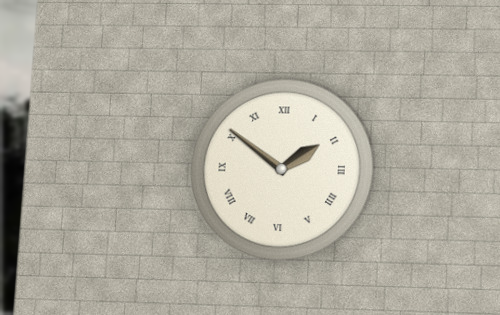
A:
1.51
